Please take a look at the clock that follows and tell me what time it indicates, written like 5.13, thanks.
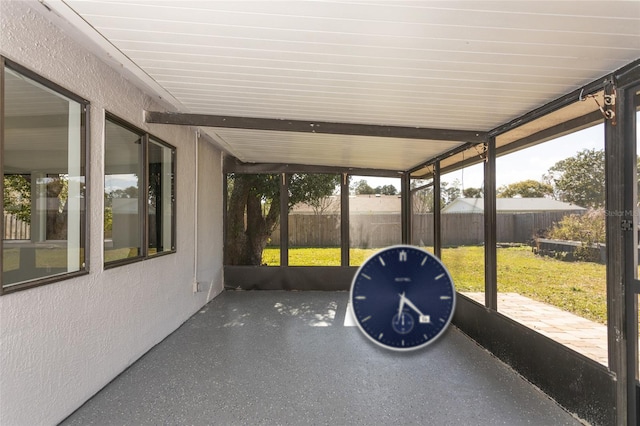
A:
6.22
